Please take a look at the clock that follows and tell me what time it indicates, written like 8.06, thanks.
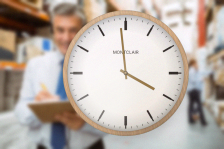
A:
3.59
